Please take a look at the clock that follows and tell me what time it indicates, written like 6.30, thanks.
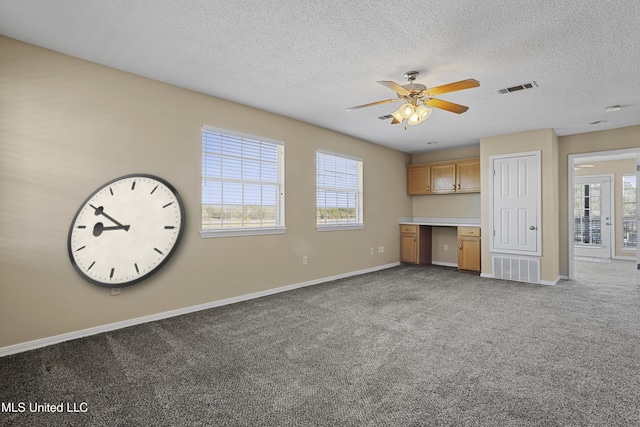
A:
8.50
